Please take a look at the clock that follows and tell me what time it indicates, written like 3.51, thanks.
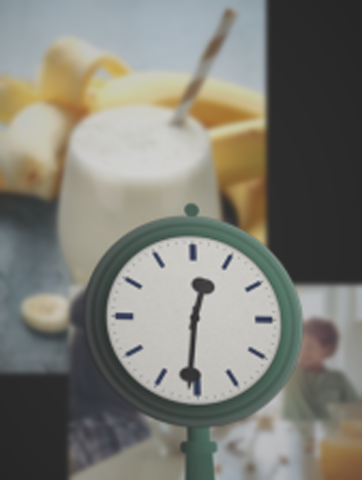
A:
12.31
